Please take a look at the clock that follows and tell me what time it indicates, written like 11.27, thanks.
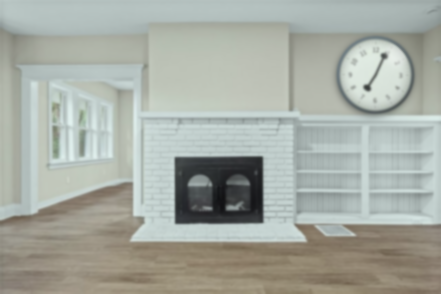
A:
7.04
